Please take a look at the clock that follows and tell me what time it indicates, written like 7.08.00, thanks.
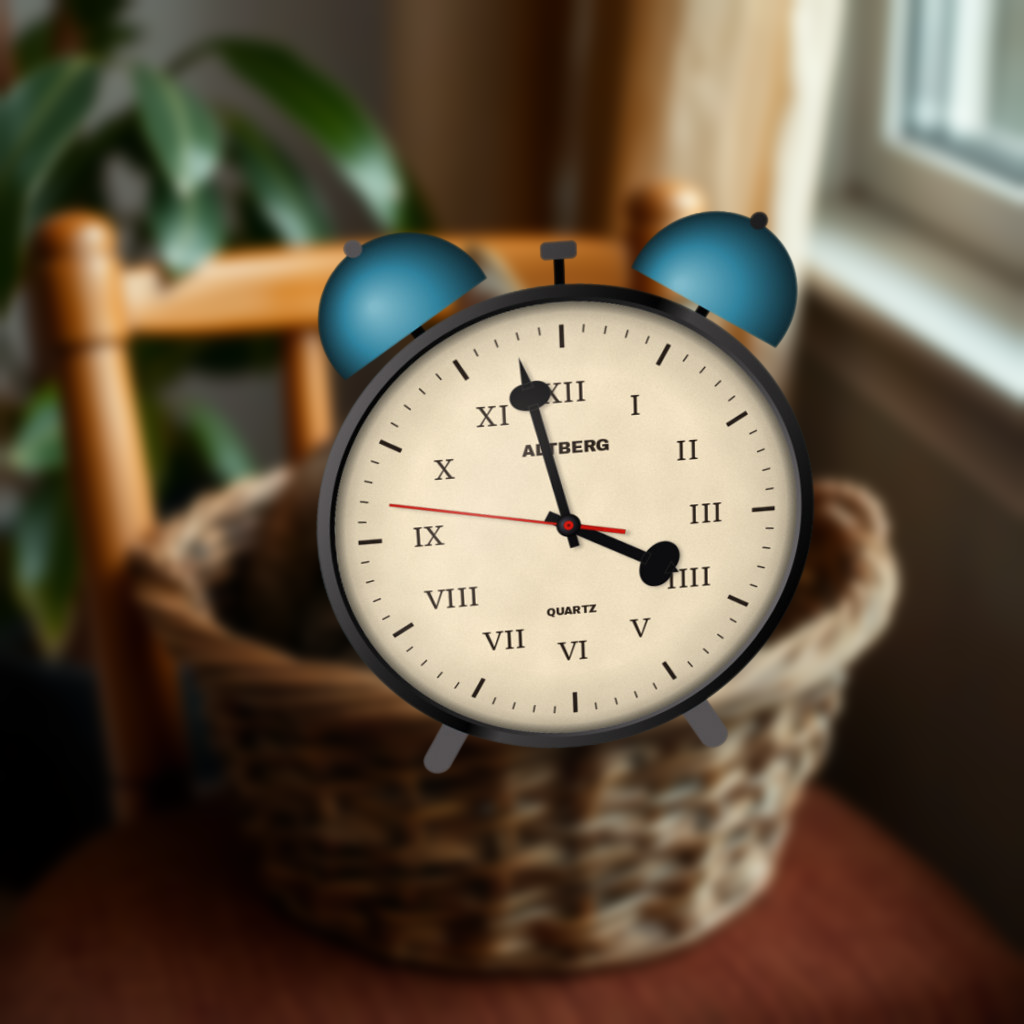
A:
3.57.47
